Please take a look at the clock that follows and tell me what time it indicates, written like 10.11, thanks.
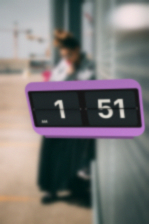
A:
1.51
